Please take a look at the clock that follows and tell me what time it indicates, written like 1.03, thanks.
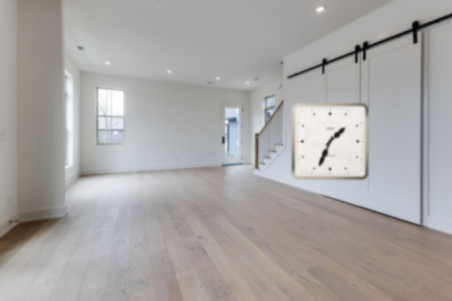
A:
1.34
